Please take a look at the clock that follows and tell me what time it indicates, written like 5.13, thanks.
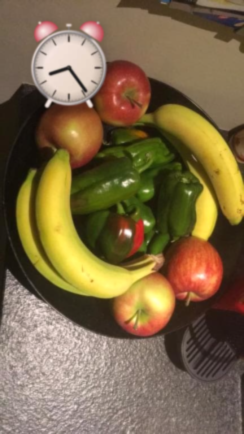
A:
8.24
